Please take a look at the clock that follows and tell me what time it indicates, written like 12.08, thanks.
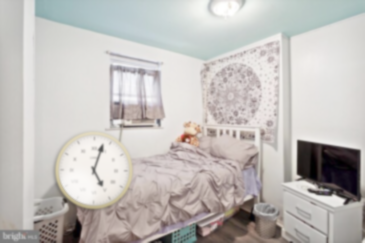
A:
5.03
